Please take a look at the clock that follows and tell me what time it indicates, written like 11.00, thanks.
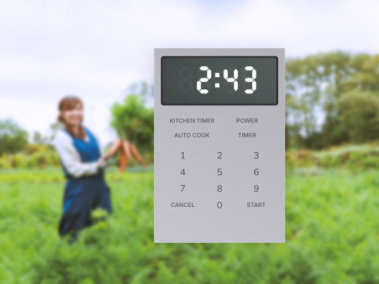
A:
2.43
